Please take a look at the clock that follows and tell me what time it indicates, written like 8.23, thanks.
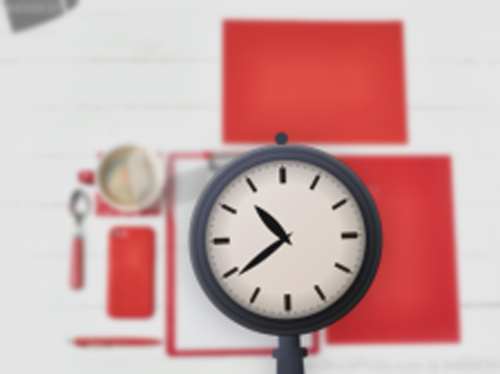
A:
10.39
